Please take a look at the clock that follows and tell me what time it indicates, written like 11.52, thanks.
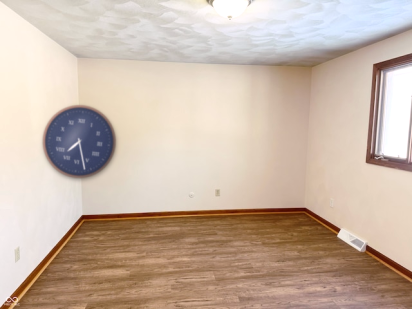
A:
7.27
